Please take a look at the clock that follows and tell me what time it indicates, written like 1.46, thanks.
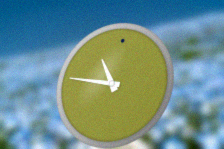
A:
10.45
